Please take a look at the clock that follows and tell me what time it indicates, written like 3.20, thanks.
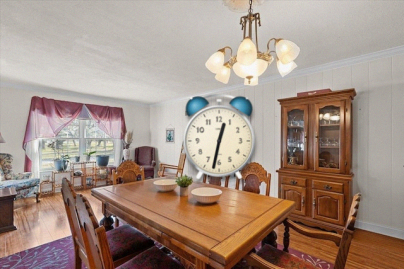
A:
12.32
